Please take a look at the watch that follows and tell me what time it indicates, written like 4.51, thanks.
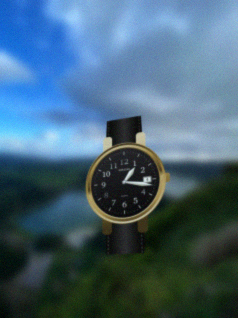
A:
1.17
